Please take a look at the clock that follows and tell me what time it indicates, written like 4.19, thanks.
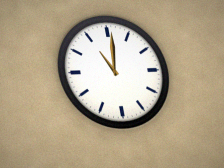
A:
11.01
